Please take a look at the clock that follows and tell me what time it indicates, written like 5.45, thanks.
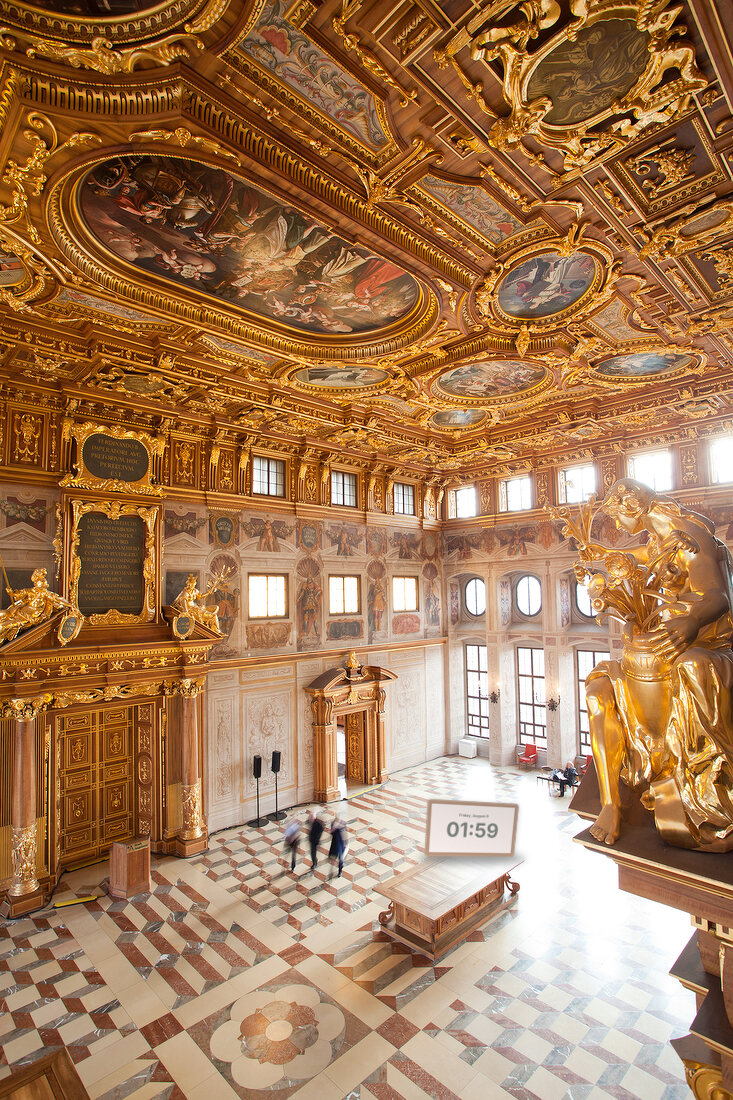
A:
1.59
